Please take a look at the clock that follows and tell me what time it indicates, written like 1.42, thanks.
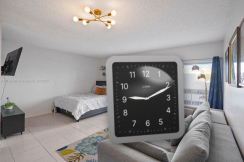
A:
9.11
